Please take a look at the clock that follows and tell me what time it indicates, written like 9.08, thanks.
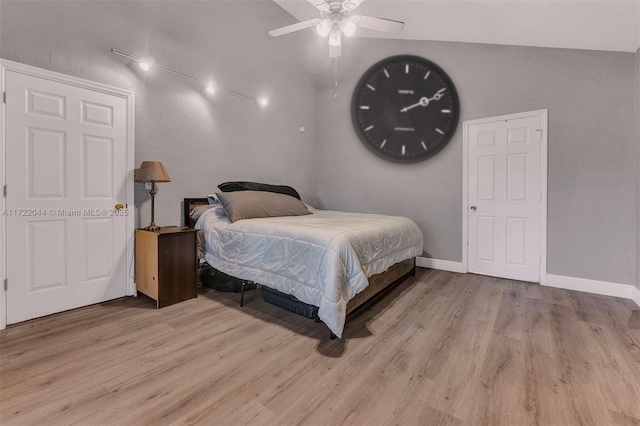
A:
2.11
